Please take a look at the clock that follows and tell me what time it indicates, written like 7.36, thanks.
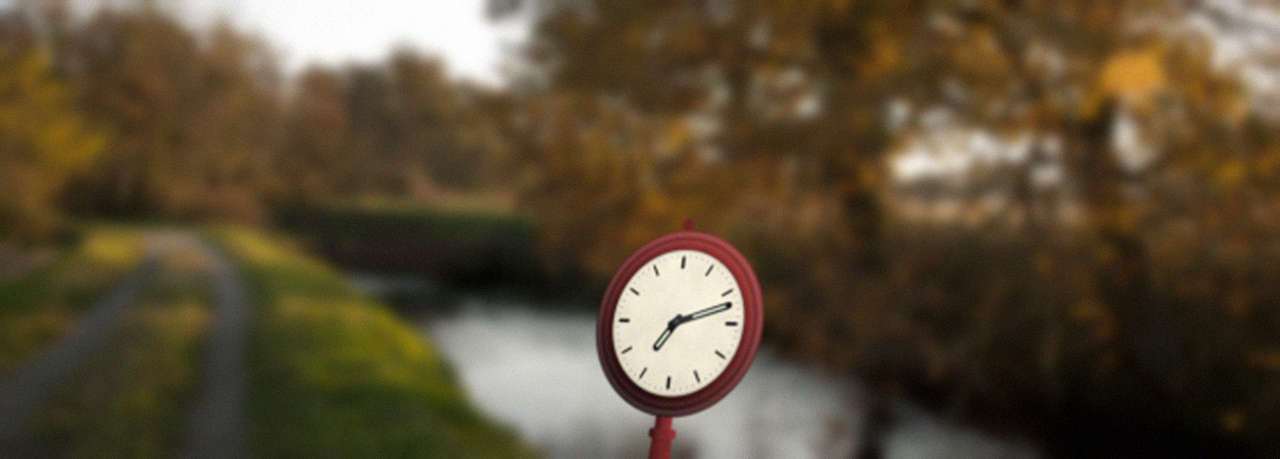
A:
7.12
